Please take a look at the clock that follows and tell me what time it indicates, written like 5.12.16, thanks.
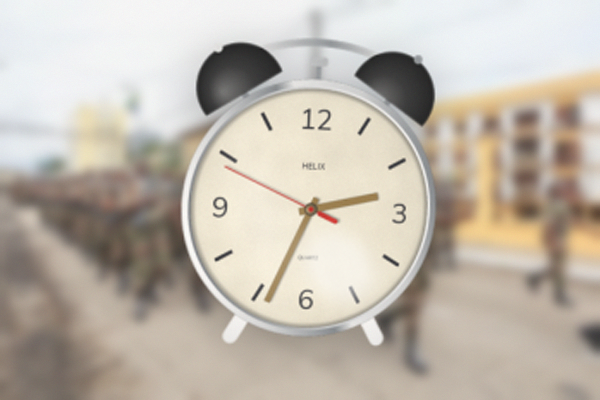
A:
2.33.49
